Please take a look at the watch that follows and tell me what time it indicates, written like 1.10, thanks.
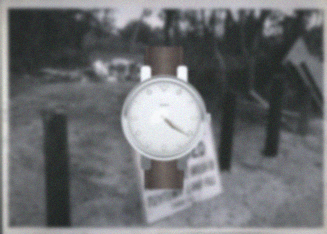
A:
4.21
